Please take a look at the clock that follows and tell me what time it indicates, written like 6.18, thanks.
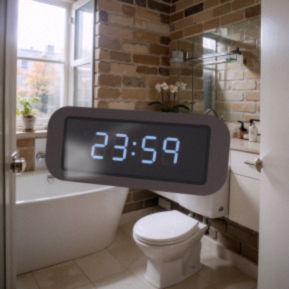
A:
23.59
